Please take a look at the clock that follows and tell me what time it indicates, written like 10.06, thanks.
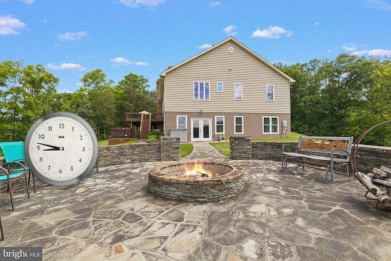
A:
8.47
